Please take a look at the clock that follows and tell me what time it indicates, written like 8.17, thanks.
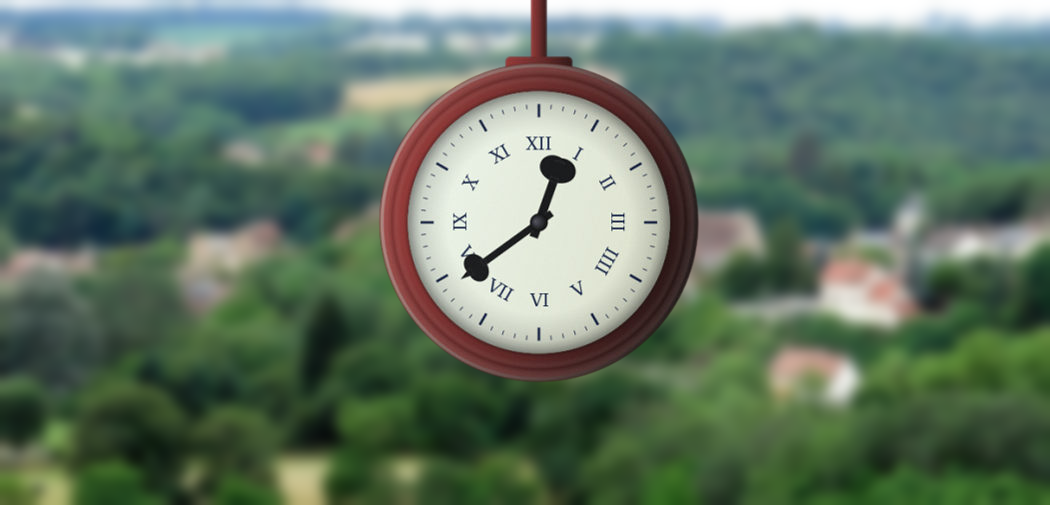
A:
12.39
